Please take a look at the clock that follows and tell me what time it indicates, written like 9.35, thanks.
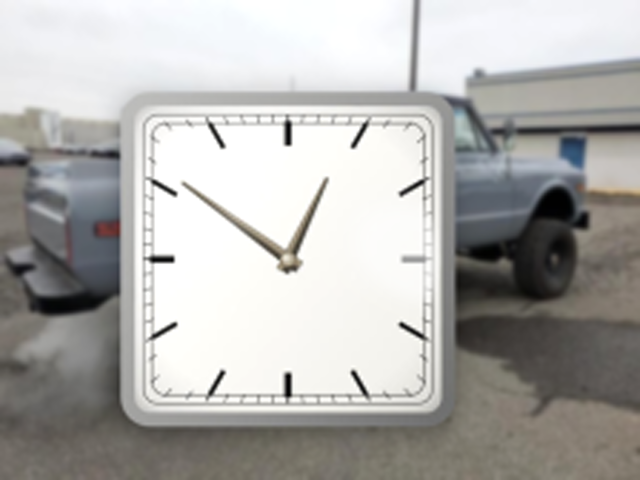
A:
12.51
